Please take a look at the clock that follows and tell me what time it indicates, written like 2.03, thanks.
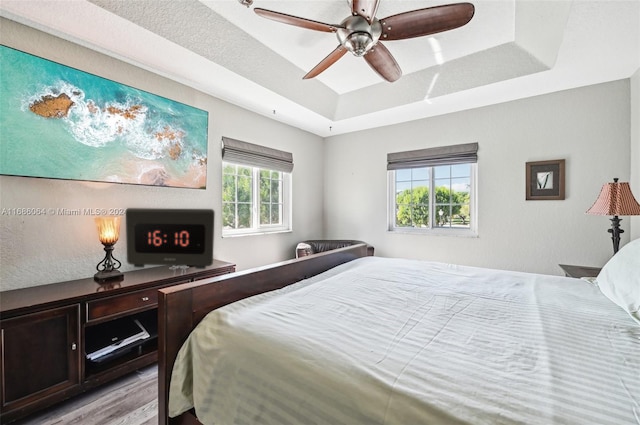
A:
16.10
